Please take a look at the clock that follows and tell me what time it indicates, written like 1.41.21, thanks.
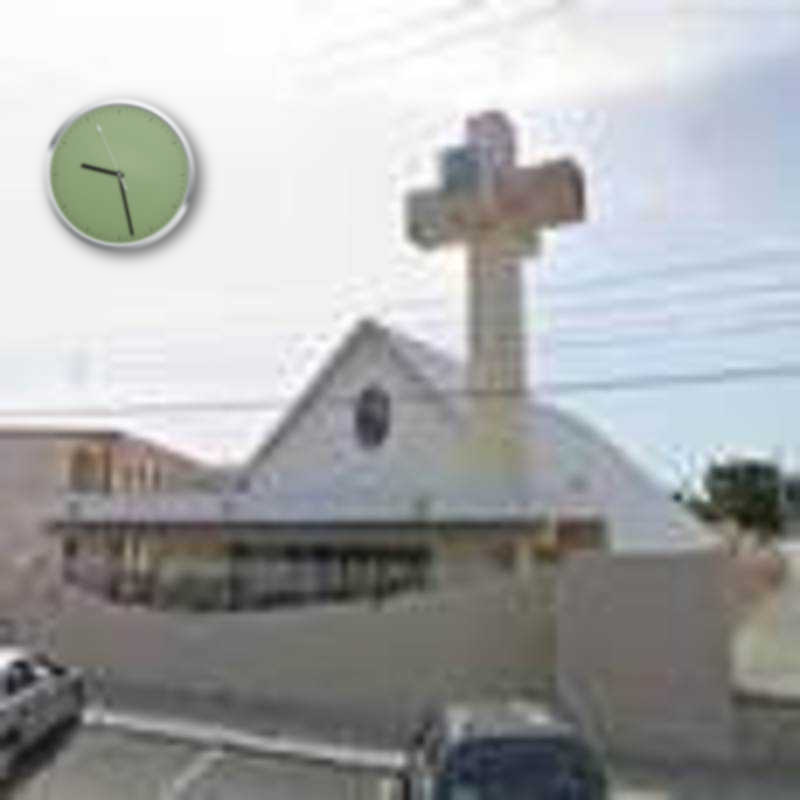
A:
9.27.56
